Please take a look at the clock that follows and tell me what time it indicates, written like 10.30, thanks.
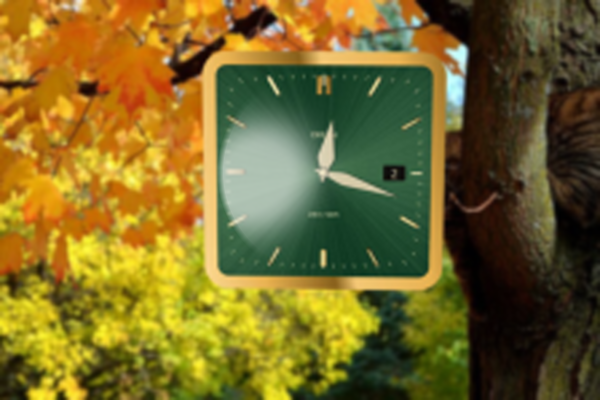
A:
12.18
